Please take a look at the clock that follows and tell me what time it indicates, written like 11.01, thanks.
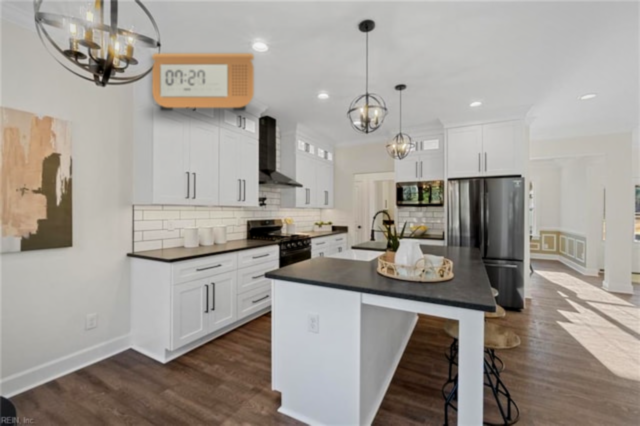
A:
7.27
